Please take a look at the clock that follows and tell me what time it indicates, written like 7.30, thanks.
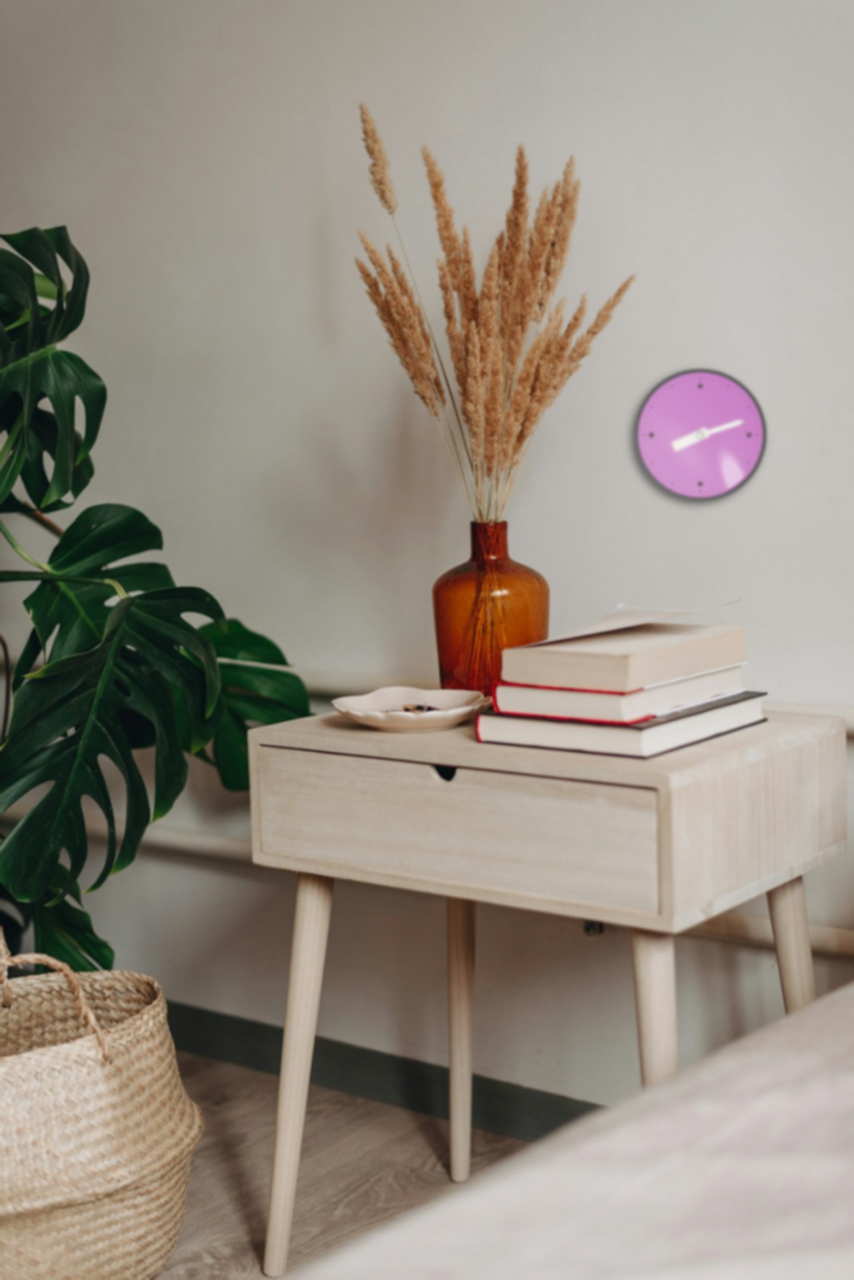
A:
8.12
